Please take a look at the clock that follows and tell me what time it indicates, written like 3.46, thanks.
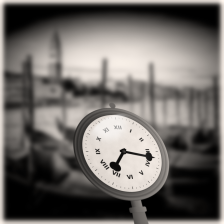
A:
7.17
